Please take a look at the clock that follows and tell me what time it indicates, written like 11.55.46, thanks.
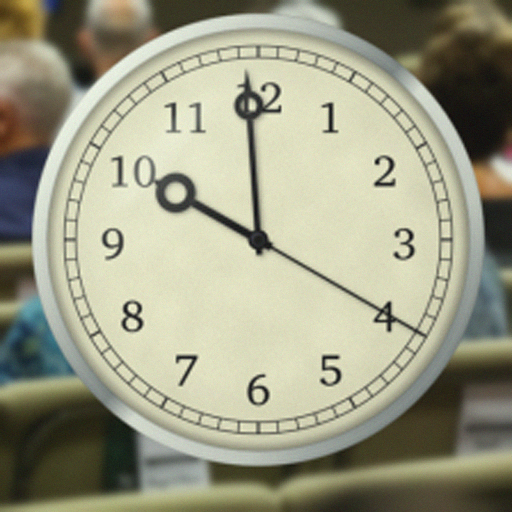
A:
9.59.20
